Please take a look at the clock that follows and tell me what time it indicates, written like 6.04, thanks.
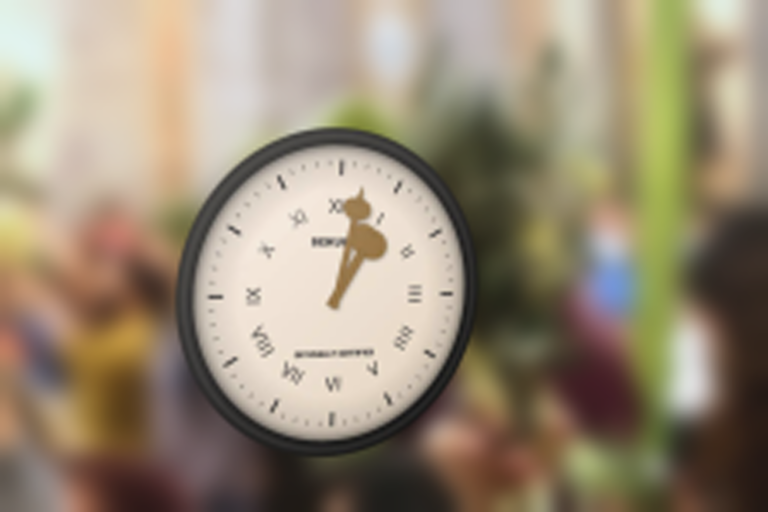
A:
1.02
